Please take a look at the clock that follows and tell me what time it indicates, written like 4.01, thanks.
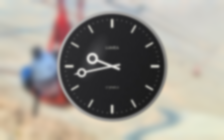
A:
9.43
